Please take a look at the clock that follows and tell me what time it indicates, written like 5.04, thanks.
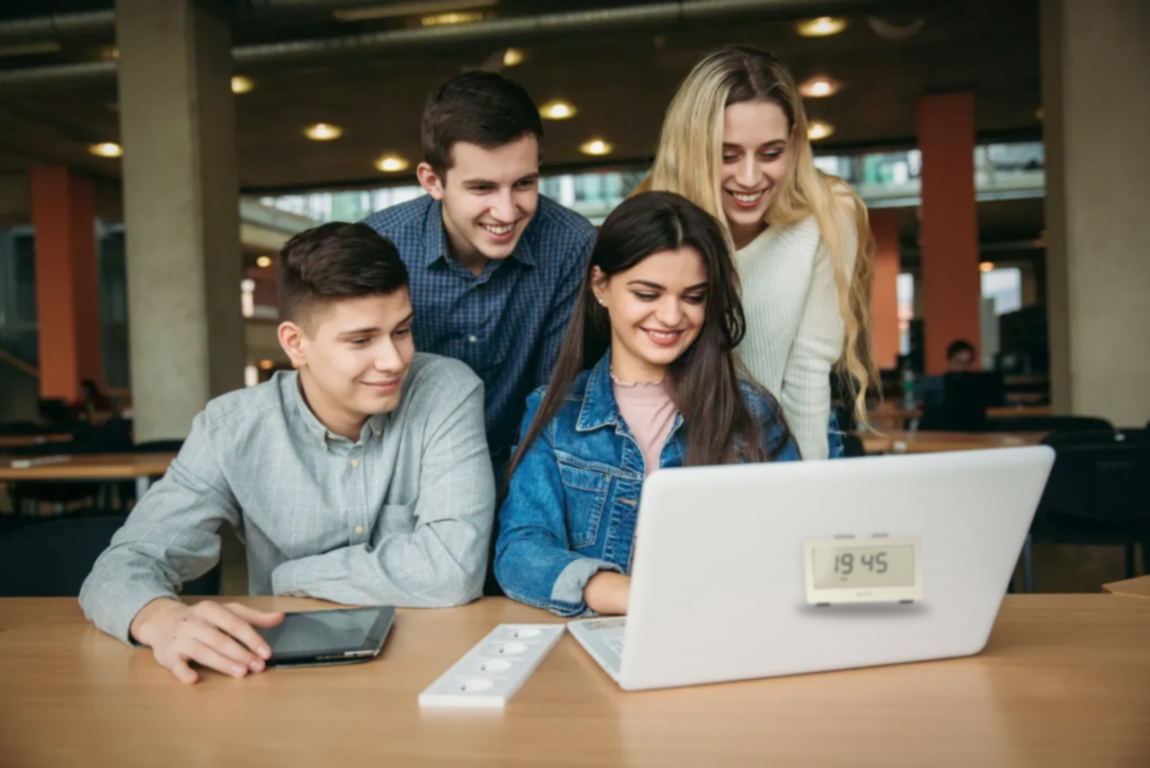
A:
19.45
